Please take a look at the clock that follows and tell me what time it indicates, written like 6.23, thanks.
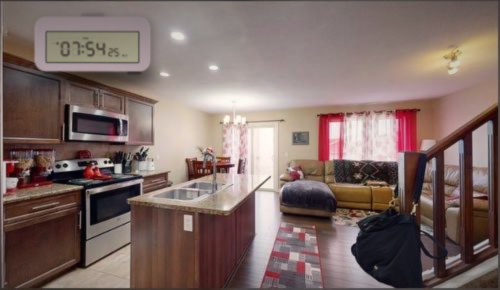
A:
7.54
